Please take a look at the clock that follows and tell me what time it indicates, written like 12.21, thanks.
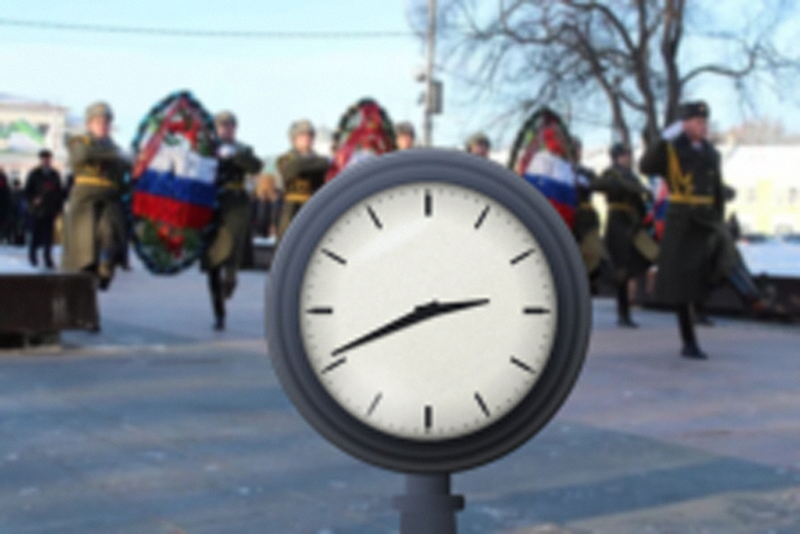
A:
2.41
